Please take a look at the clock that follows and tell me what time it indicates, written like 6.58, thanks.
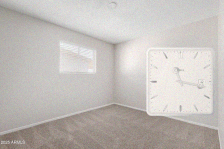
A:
11.17
